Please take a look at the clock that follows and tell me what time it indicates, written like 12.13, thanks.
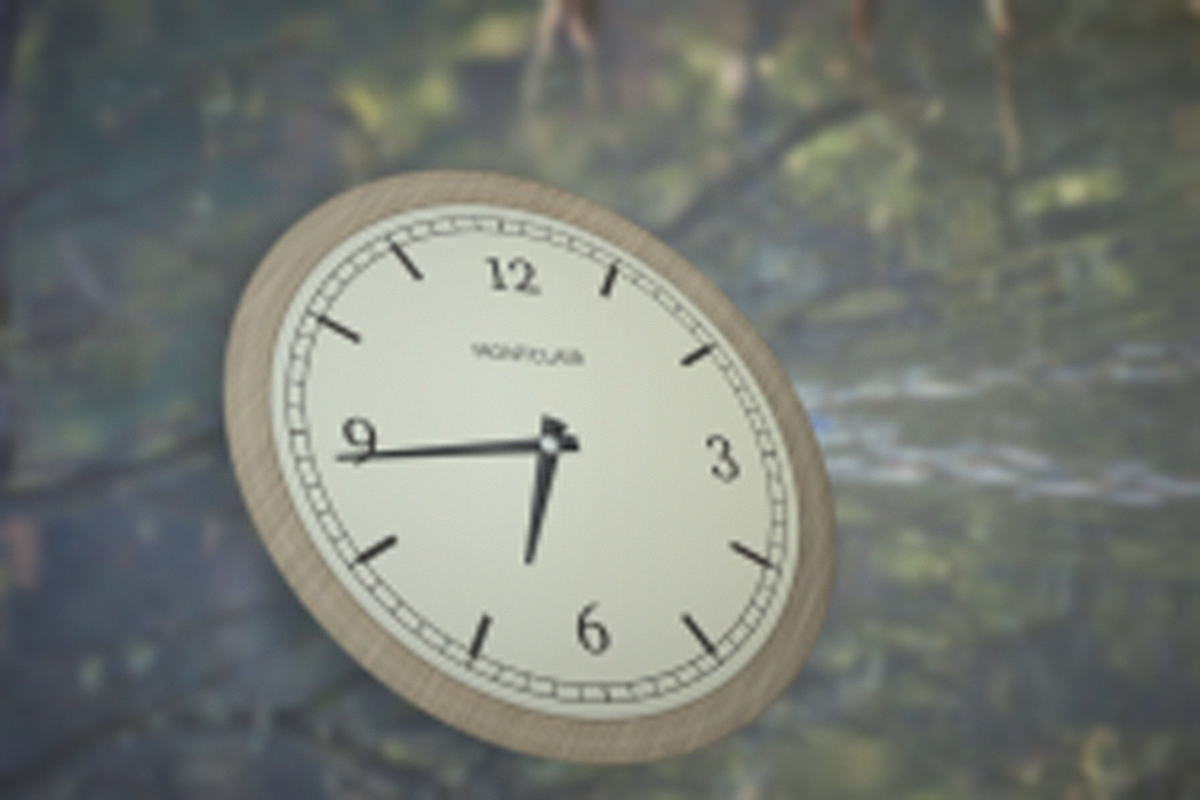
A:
6.44
